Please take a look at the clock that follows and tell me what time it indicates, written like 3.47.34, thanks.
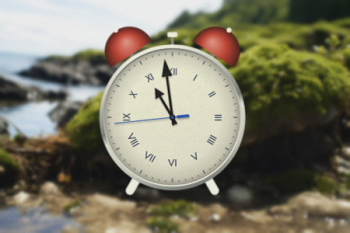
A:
10.58.44
